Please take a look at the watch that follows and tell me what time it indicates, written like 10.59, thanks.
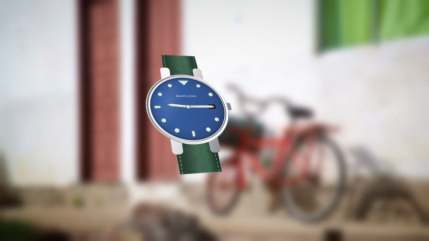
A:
9.15
